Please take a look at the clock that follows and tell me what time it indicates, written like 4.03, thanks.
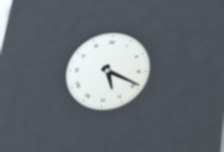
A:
5.19
